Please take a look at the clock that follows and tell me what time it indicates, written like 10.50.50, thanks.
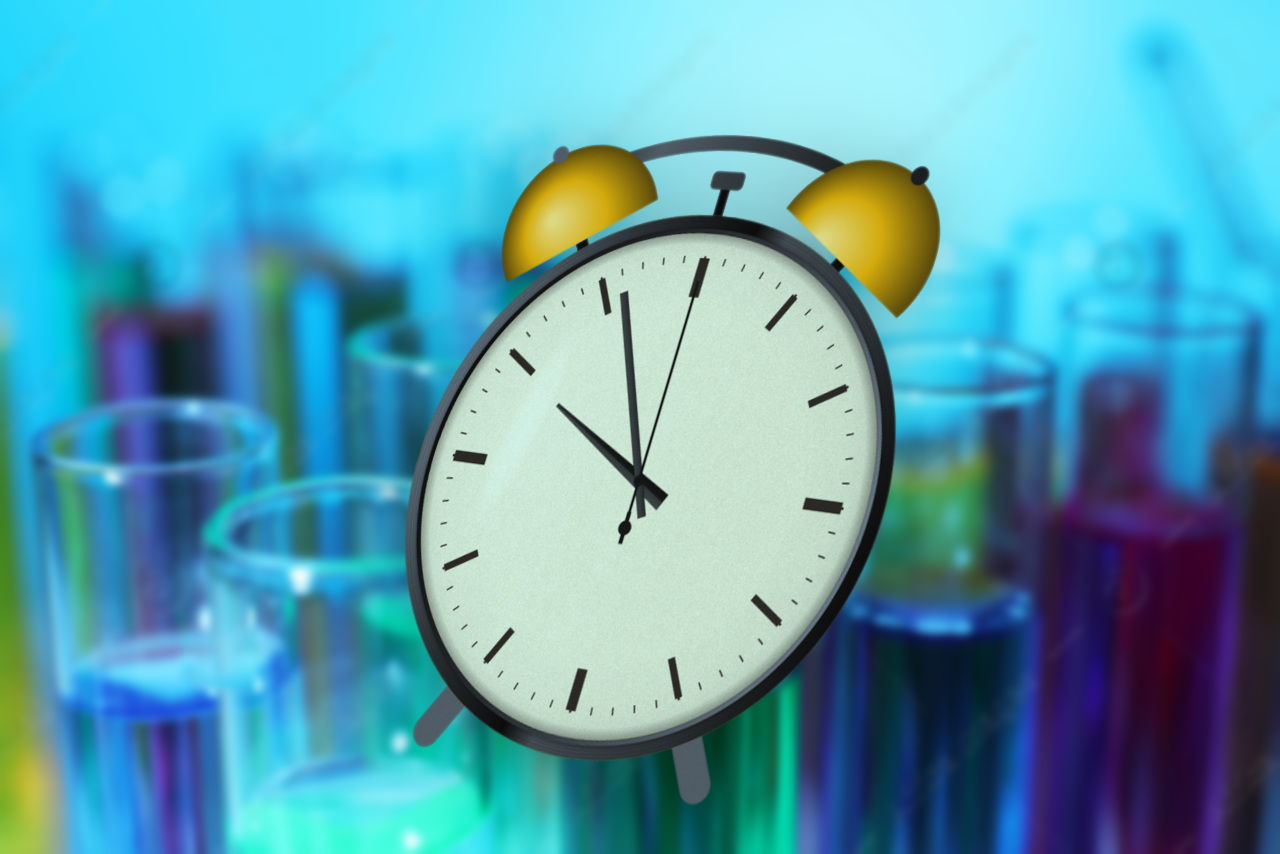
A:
9.56.00
